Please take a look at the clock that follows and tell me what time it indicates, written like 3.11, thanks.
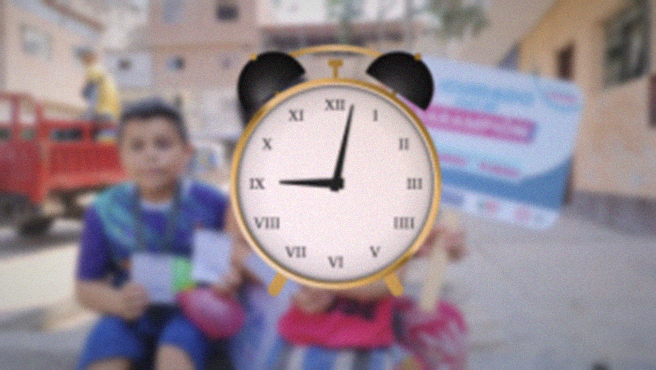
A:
9.02
